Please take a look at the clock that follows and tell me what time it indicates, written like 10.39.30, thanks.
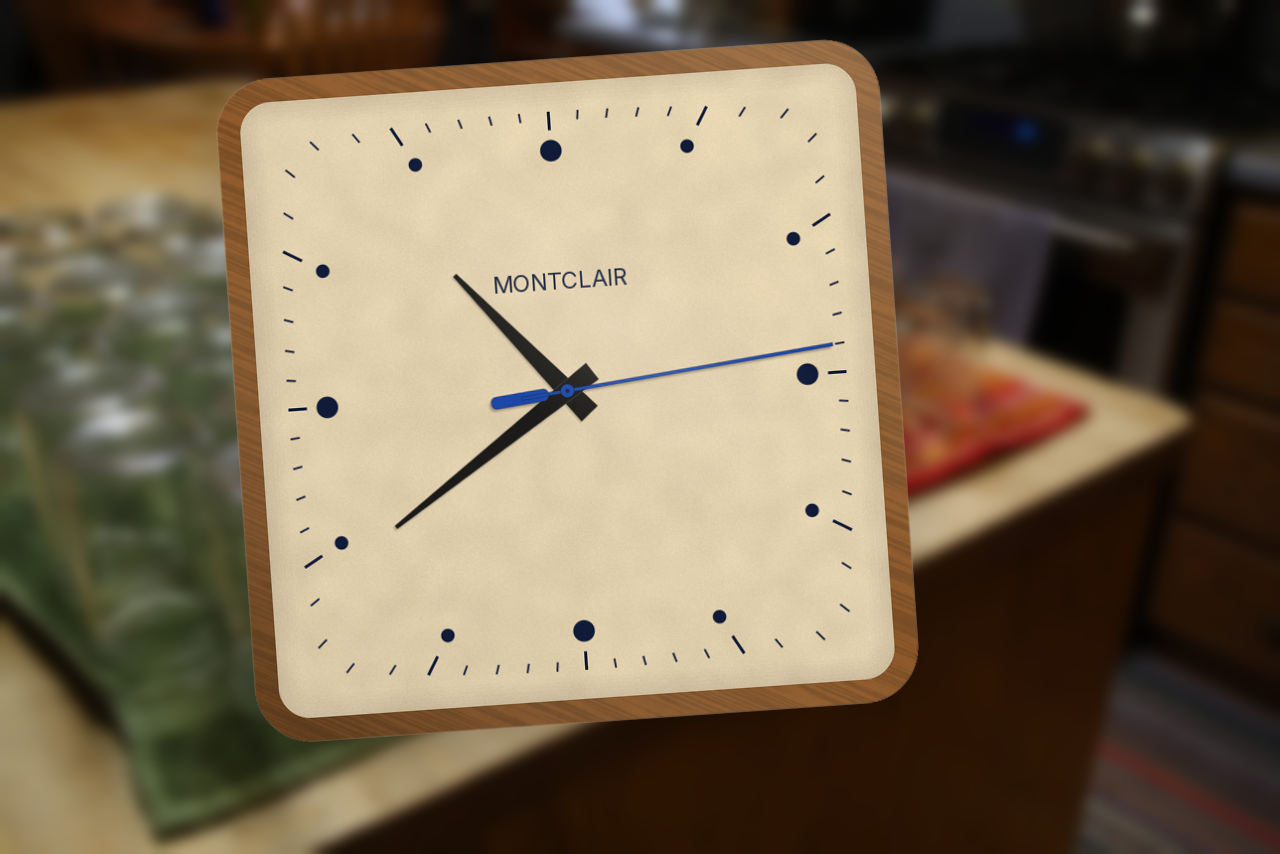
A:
10.39.14
